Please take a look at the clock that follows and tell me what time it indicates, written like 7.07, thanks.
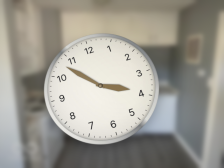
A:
3.53
